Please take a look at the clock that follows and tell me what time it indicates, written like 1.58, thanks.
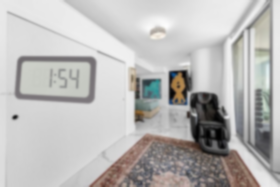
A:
1.54
